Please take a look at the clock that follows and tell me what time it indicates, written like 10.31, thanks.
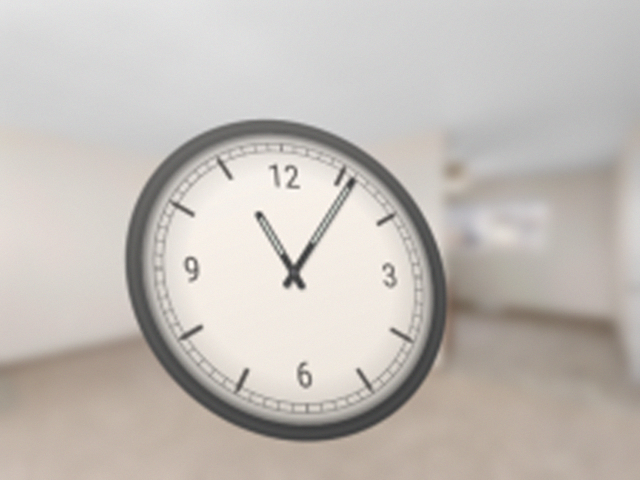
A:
11.06
